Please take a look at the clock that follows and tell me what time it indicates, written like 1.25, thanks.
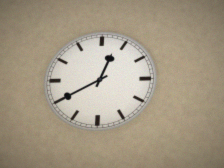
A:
12.40
